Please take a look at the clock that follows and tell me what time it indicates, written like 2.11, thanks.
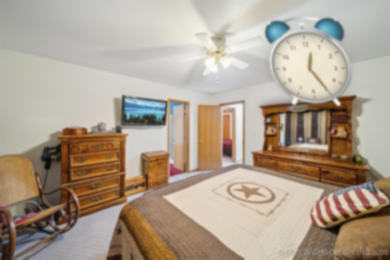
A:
12.25
